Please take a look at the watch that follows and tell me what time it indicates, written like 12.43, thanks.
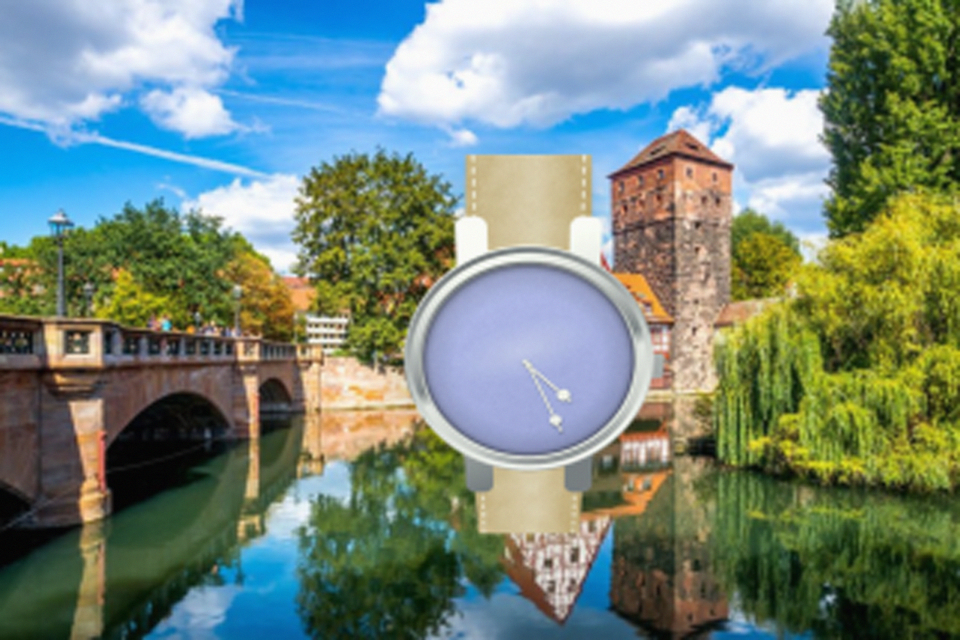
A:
4.26
